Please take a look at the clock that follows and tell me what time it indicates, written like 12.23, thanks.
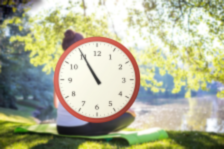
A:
10.55
